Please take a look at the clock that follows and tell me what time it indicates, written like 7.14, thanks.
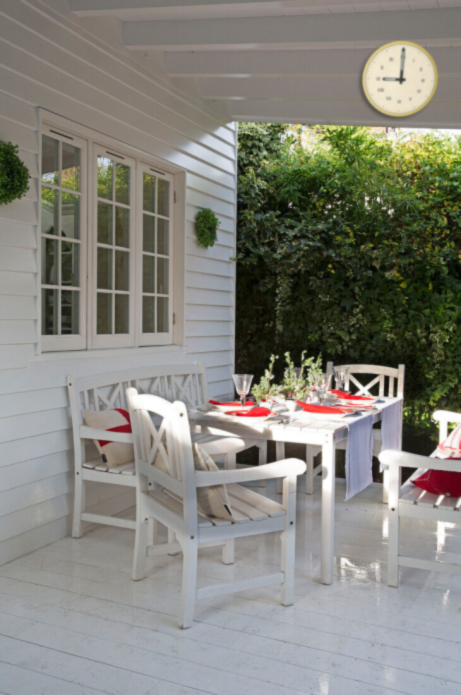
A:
9.00
